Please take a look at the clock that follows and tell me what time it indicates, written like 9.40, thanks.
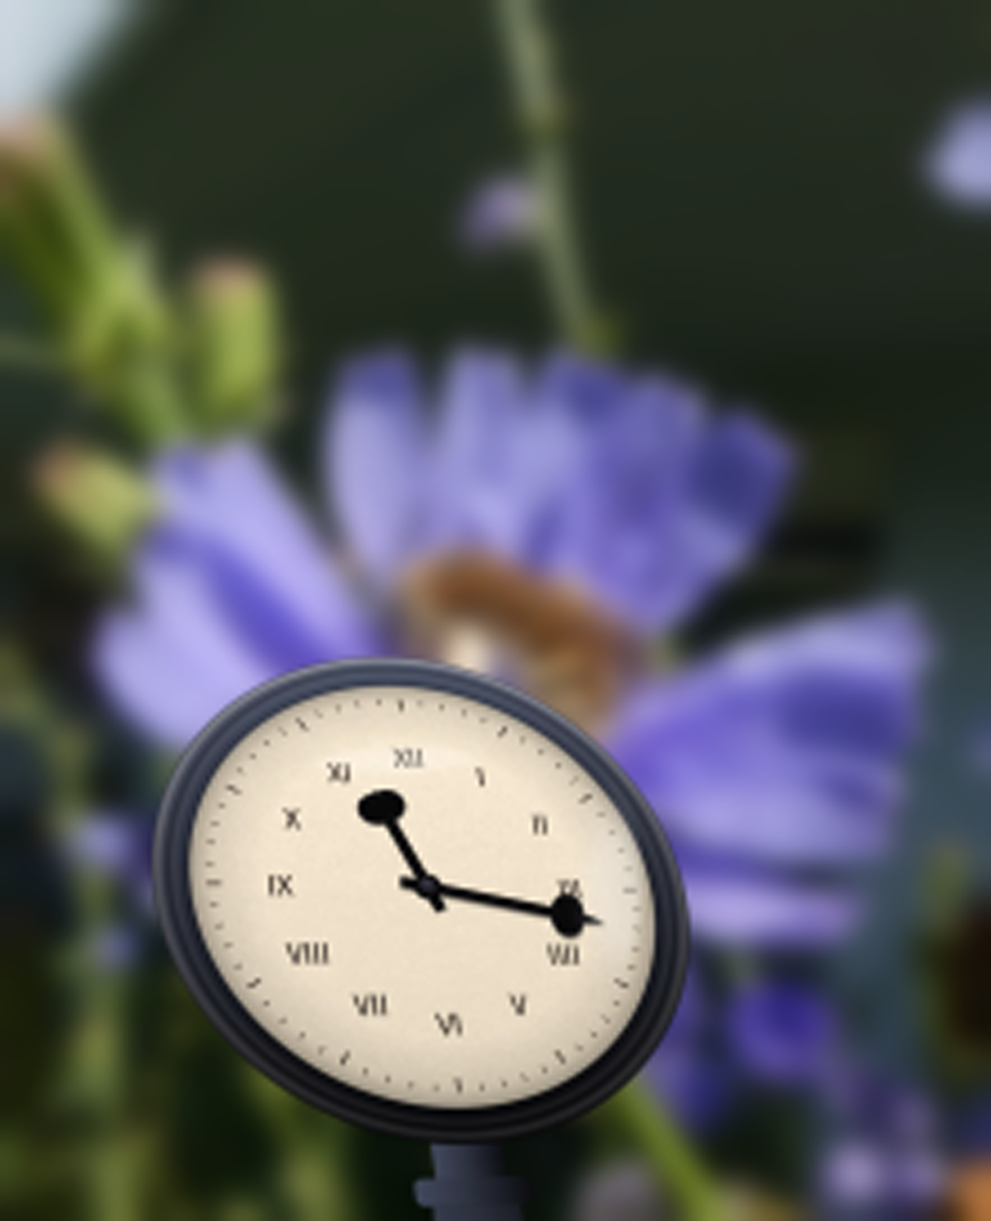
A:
11.17
